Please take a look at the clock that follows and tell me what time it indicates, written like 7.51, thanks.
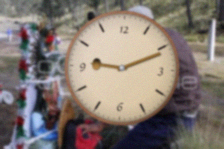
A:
9.11
